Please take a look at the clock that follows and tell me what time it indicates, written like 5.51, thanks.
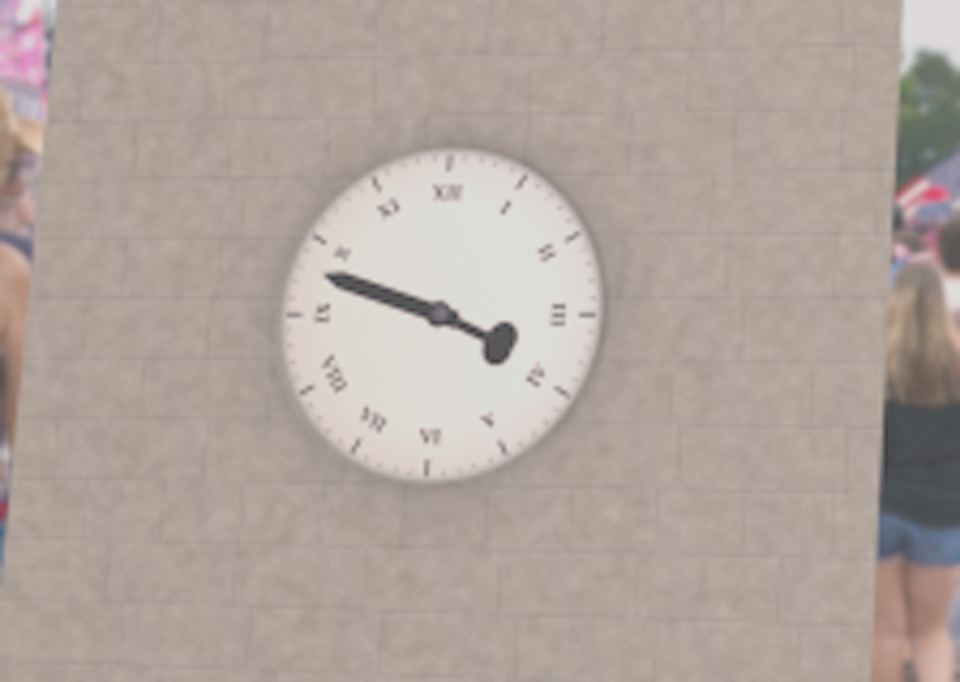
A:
3.48
